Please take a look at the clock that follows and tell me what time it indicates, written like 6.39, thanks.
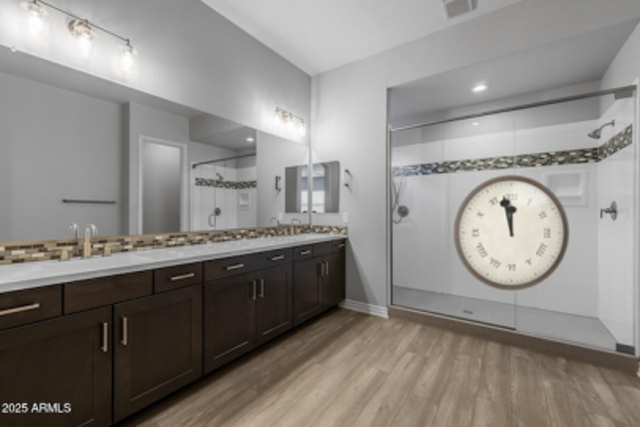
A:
11.58
